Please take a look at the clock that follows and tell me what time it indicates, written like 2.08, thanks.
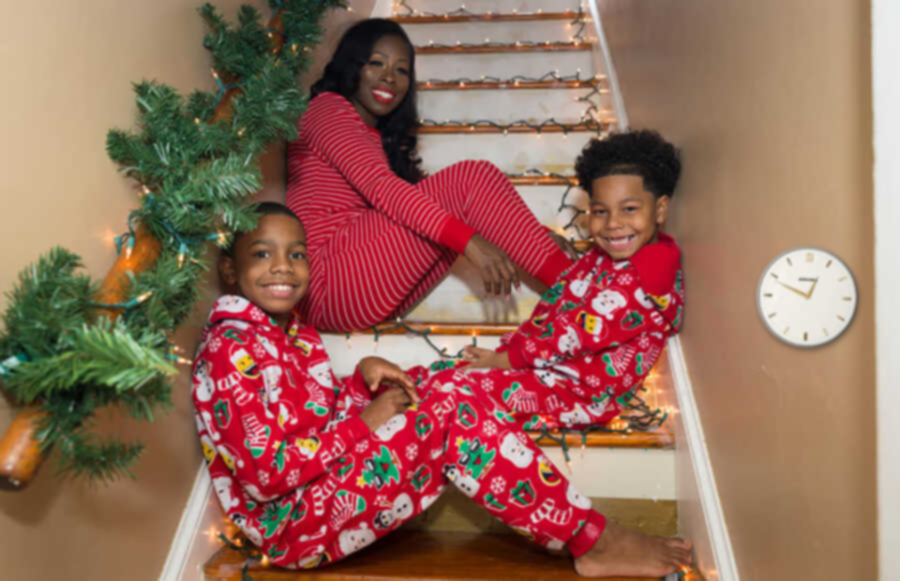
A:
12.49
